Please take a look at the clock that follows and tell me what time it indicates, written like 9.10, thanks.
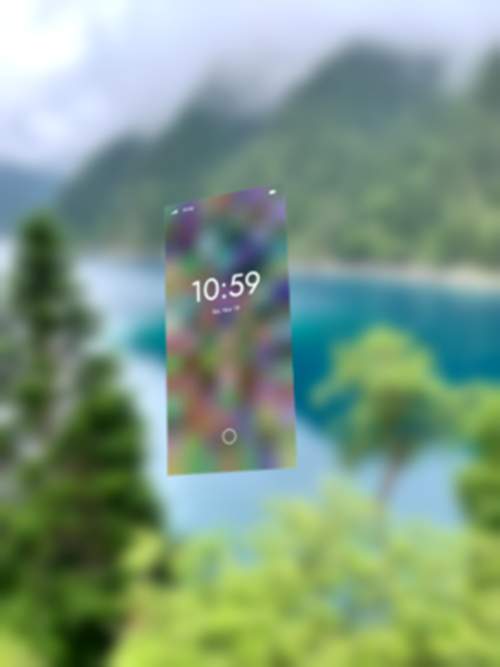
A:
10.59
